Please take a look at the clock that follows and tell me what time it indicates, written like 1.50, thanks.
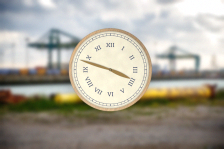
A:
3.48
